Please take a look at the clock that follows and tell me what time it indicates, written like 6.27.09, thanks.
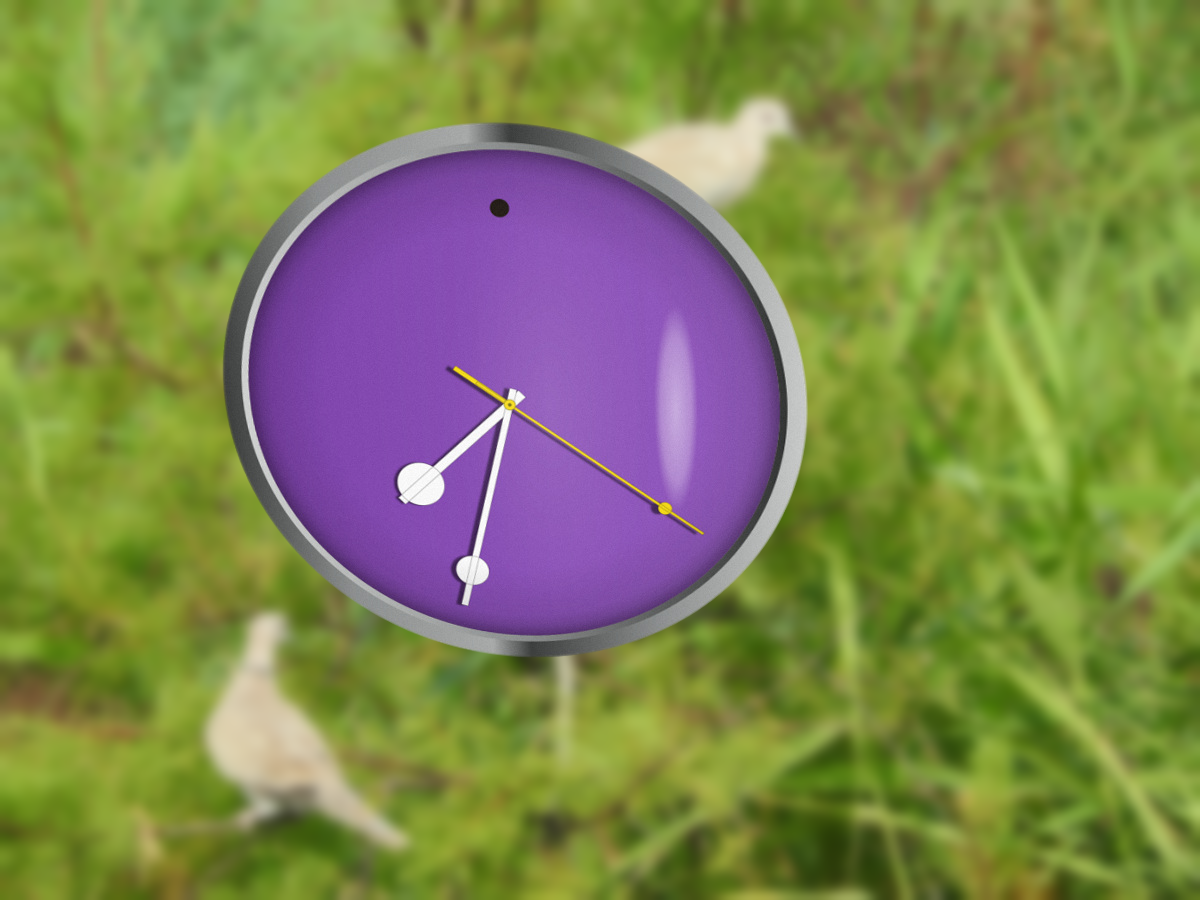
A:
7.32.21
